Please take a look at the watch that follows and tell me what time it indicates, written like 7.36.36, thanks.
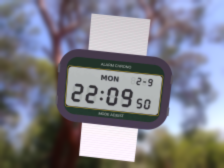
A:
22.09.50
